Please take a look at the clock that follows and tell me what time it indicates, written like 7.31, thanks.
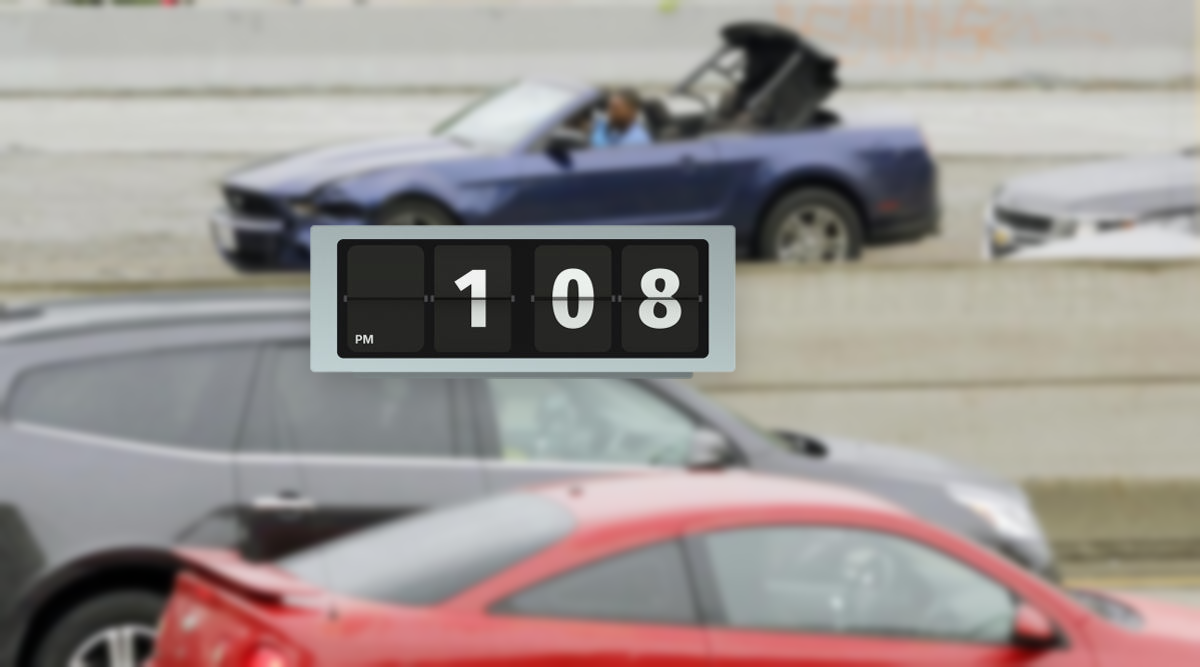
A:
1.08
